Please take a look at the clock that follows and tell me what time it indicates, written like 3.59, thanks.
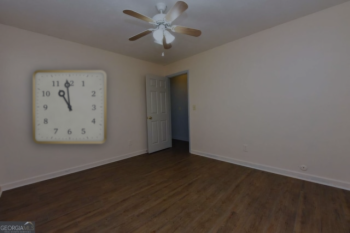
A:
10.59
